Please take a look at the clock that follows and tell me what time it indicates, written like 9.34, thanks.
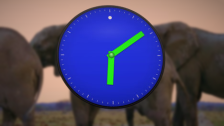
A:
6.09
